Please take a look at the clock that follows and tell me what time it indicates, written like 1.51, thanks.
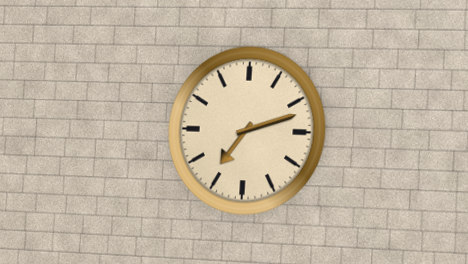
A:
7.12
